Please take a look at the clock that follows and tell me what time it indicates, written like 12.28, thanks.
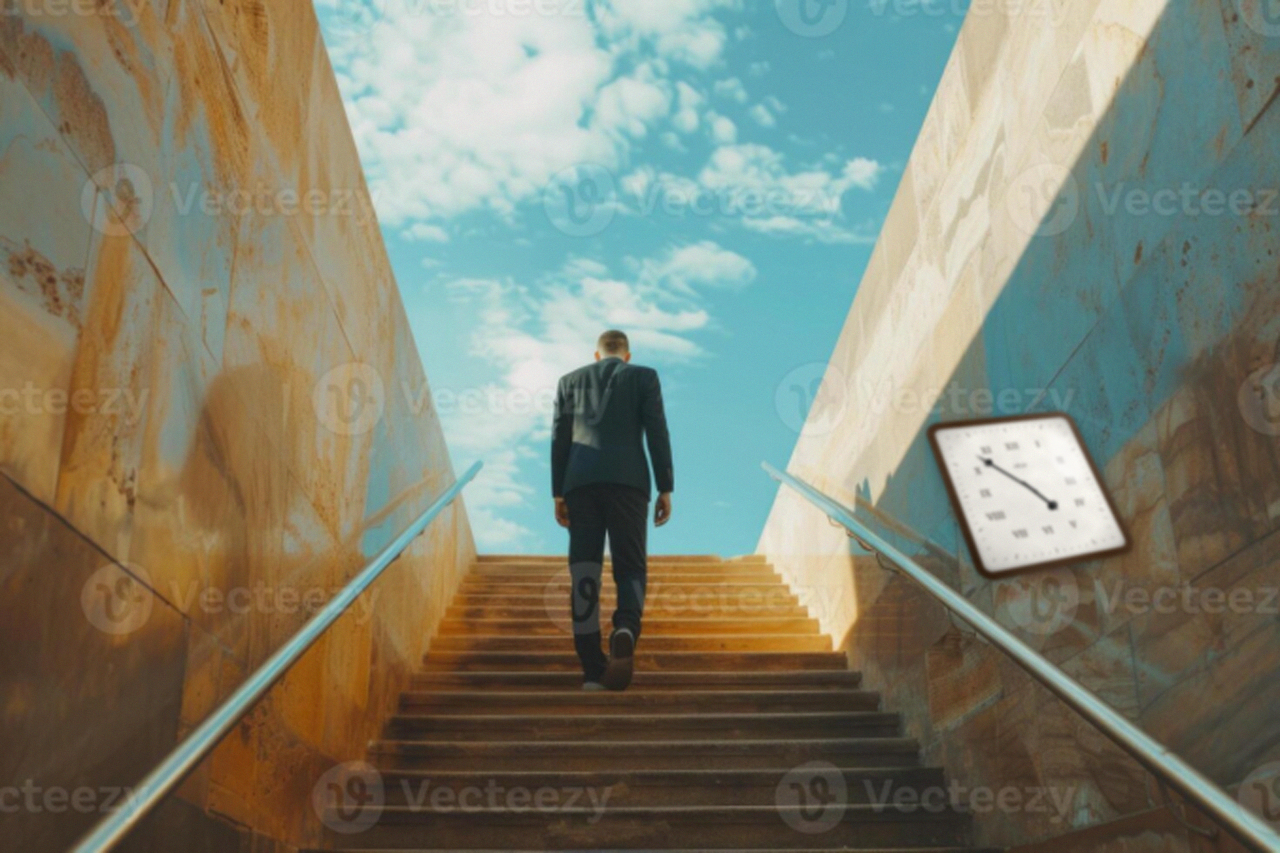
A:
4.53
